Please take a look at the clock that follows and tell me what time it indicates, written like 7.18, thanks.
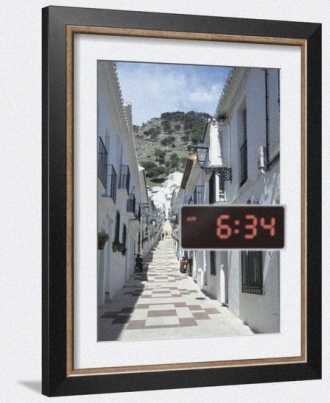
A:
6.34
